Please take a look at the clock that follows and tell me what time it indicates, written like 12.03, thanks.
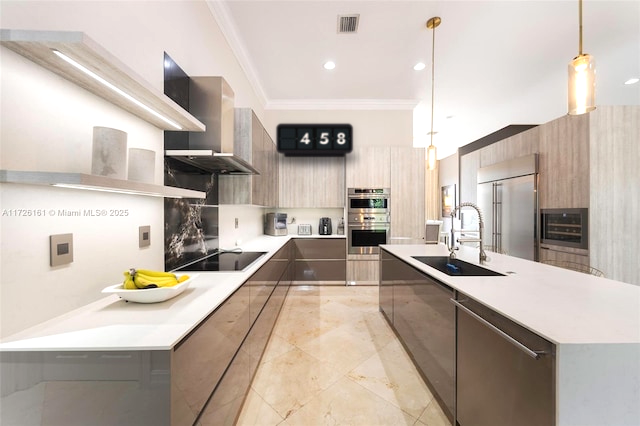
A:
4.58
